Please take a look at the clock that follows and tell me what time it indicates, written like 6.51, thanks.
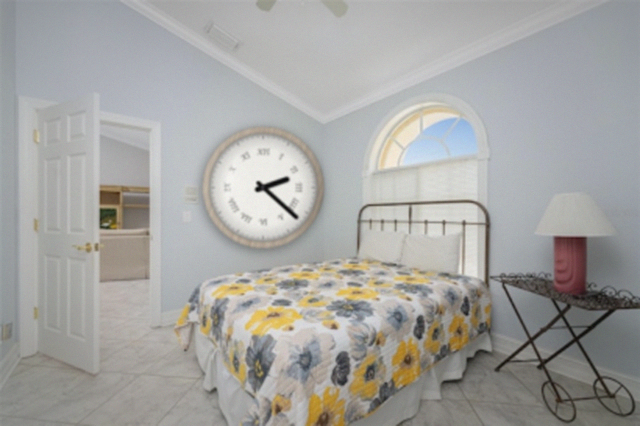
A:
2.22
